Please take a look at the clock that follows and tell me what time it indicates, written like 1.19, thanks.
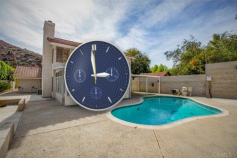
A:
2.59
